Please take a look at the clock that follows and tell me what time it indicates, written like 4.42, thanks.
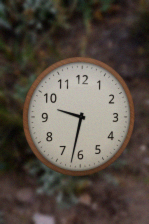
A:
9.32
